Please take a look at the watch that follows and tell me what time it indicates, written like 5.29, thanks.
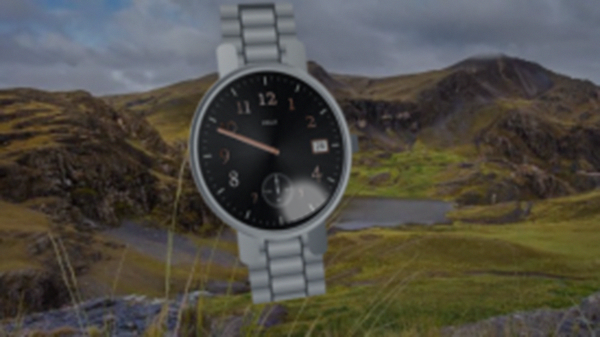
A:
9.49
